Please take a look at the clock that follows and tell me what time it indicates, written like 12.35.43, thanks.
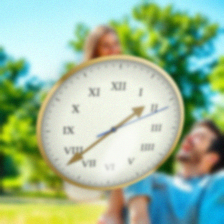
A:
1.38.11
